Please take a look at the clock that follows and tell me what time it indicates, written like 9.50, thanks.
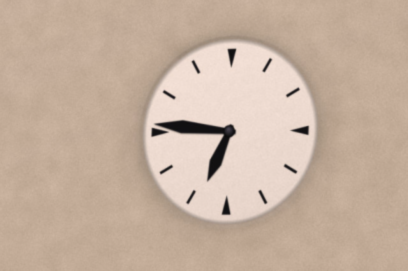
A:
6.46
